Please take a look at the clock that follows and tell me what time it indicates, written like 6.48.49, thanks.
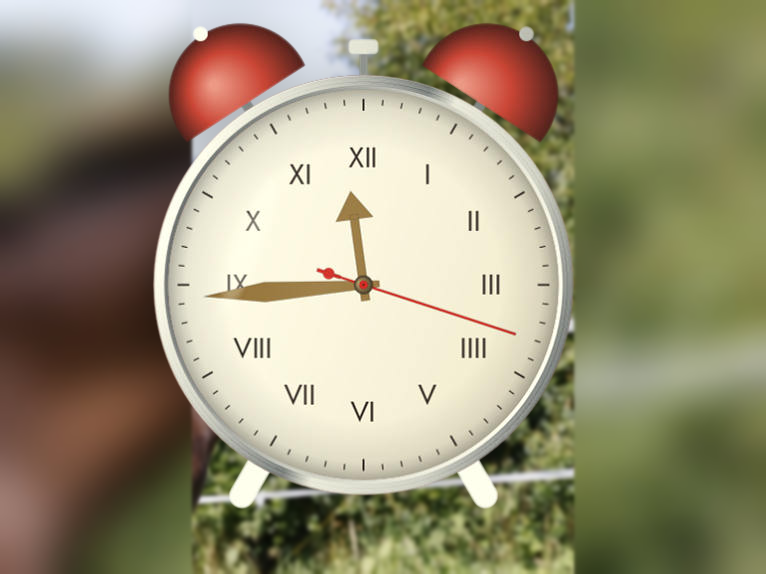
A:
11.44.18
